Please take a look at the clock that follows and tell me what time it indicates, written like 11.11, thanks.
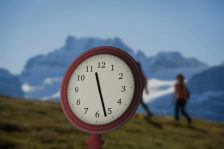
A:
11.27
